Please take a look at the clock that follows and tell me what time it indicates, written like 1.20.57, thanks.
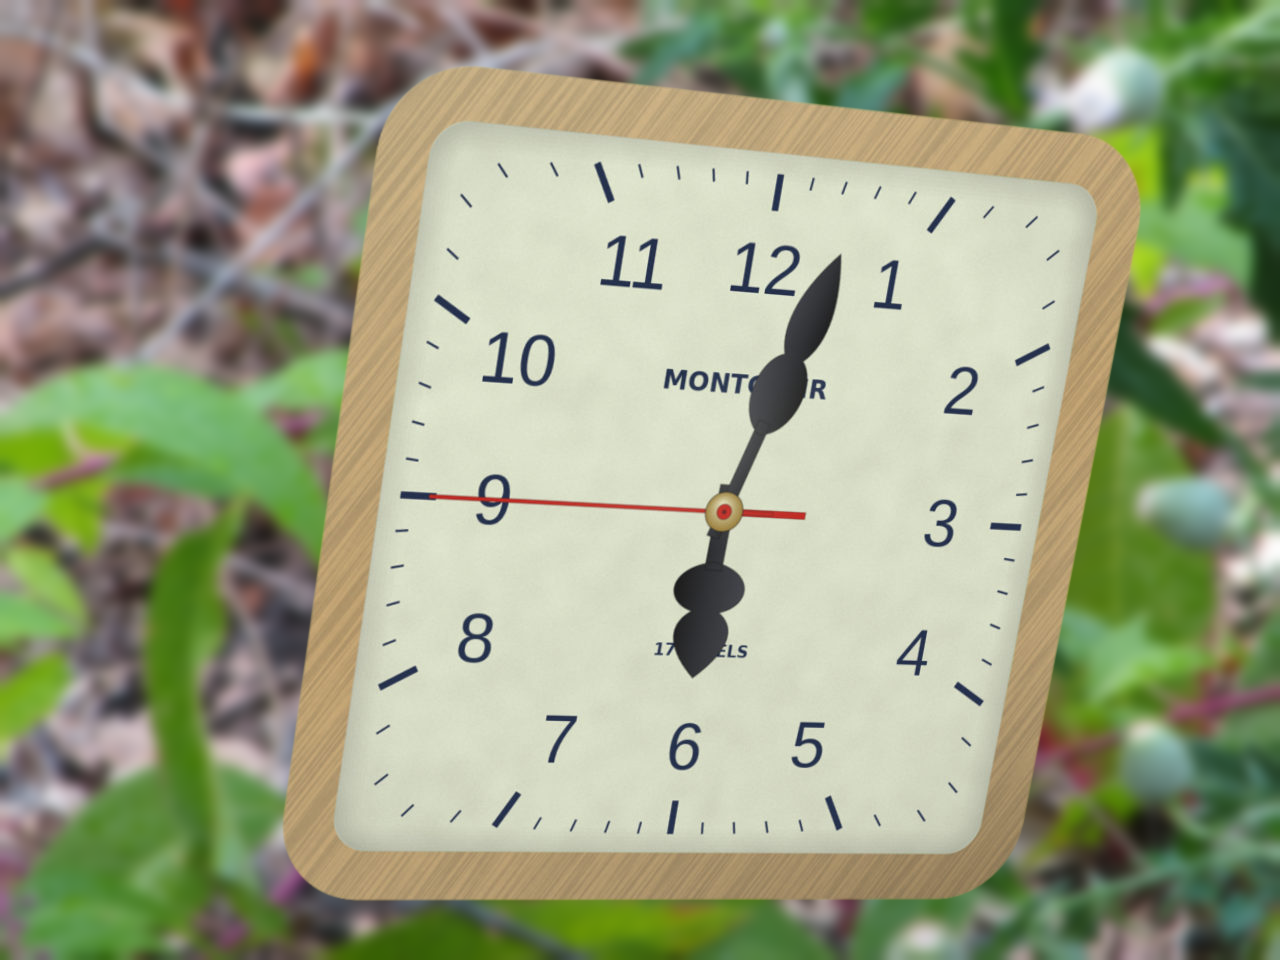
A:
6.02.45
